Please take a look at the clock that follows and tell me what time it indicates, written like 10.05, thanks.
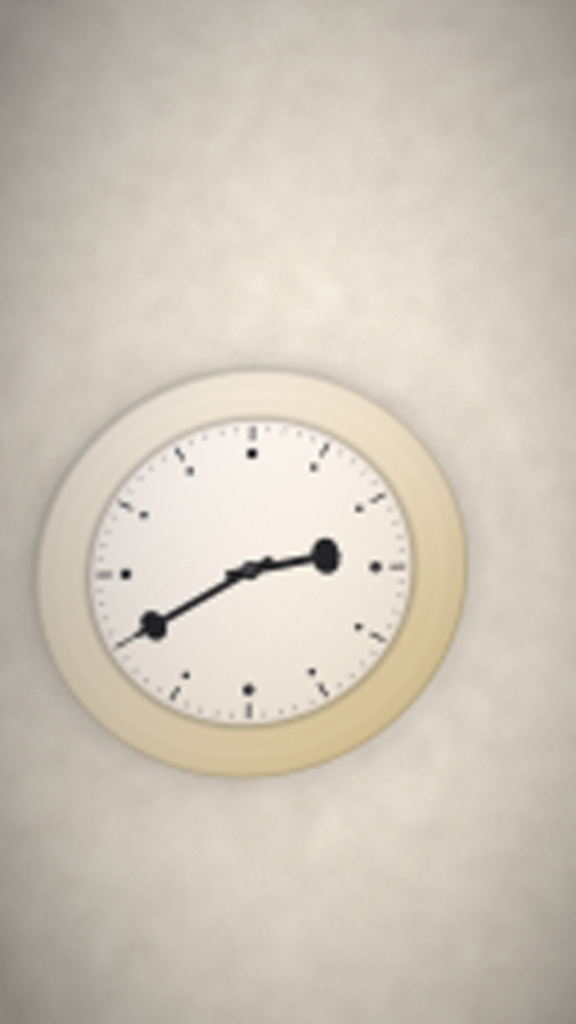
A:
2.40
